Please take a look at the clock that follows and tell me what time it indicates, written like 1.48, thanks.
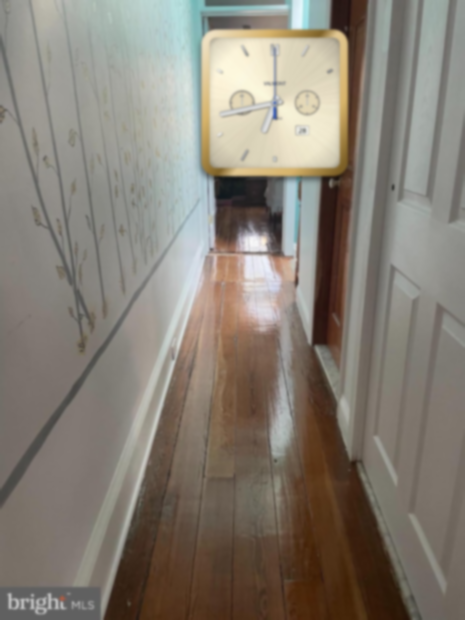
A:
6.43
